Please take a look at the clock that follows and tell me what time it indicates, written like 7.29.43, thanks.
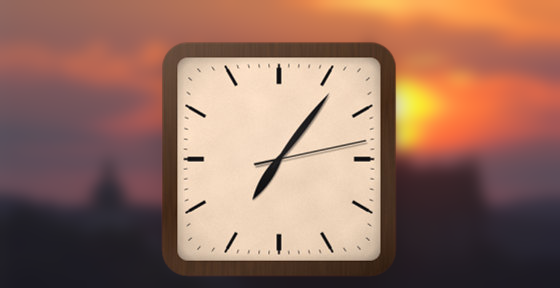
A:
7.06.13
